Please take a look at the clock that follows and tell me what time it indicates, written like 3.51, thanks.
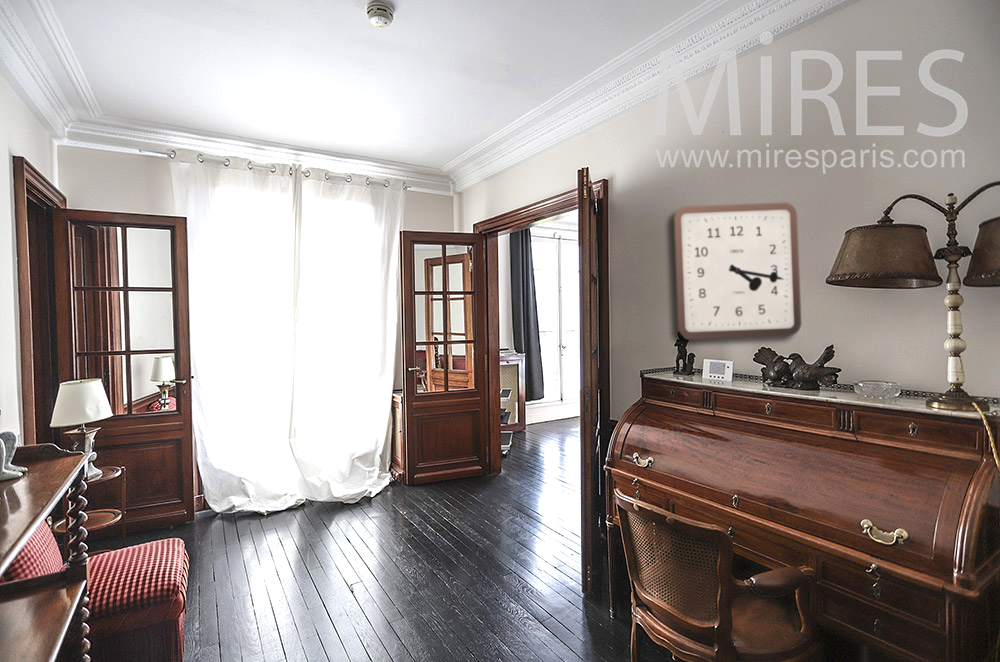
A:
4.17
